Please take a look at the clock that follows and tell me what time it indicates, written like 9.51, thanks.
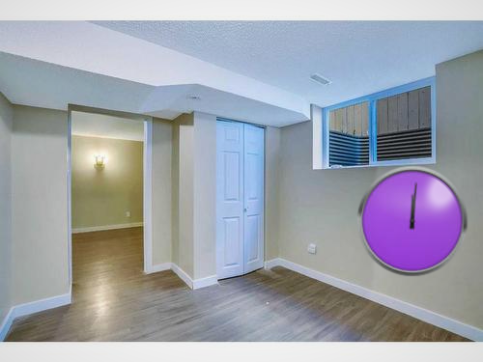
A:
12.01
